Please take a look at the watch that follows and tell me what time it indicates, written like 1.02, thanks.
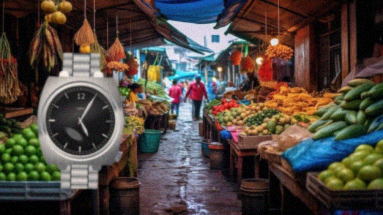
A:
5.05
